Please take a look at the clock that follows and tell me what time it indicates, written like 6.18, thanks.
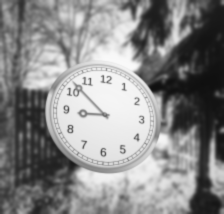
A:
8.52
